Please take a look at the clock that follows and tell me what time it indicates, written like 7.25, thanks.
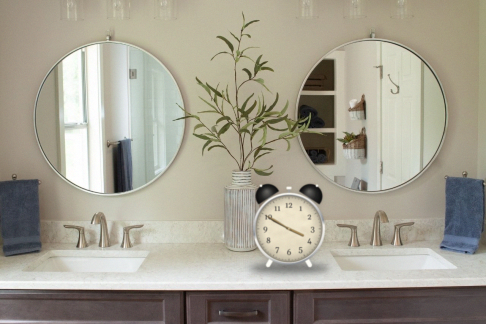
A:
3.50
